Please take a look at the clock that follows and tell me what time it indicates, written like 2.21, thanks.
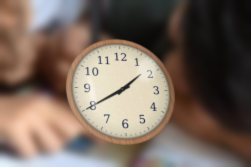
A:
1.40
